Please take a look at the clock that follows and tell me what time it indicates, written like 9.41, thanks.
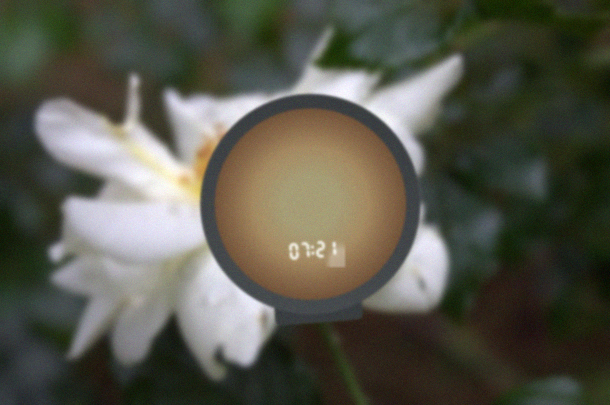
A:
7.21
